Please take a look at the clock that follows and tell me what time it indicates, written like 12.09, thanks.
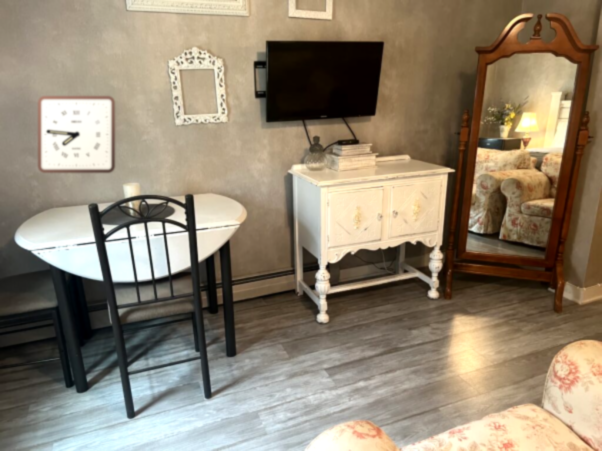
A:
7.46
